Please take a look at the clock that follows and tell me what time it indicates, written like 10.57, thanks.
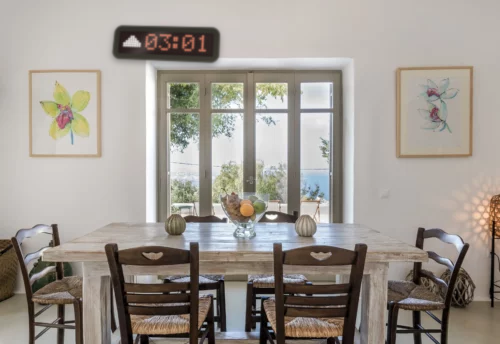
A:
3.01
